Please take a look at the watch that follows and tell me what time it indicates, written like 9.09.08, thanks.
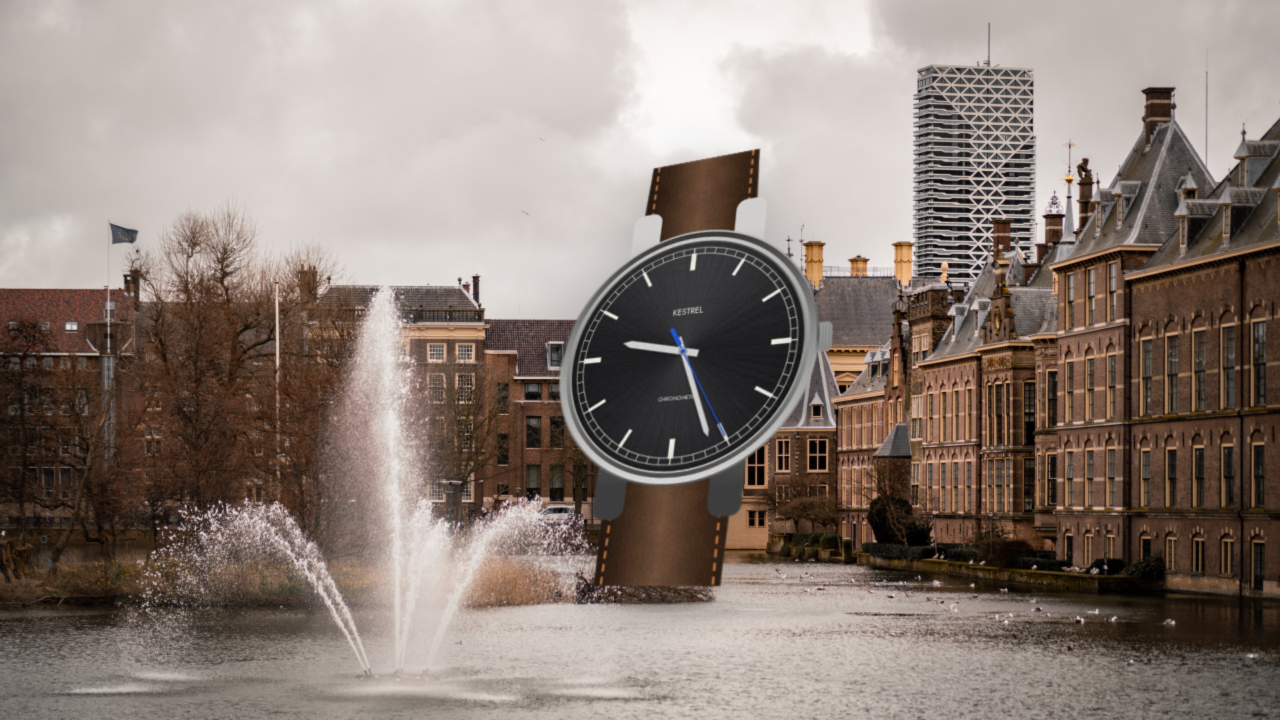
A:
9.26.25
